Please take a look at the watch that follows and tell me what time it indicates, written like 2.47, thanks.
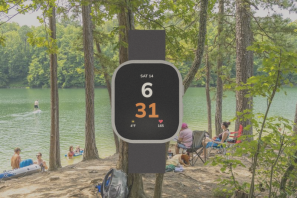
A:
6.31
